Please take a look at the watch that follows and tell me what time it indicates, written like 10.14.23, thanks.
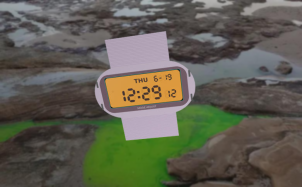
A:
12.29.12
